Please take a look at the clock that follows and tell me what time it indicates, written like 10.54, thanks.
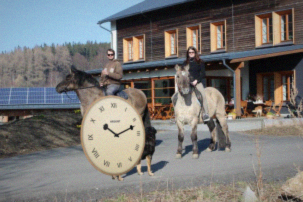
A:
10.12
